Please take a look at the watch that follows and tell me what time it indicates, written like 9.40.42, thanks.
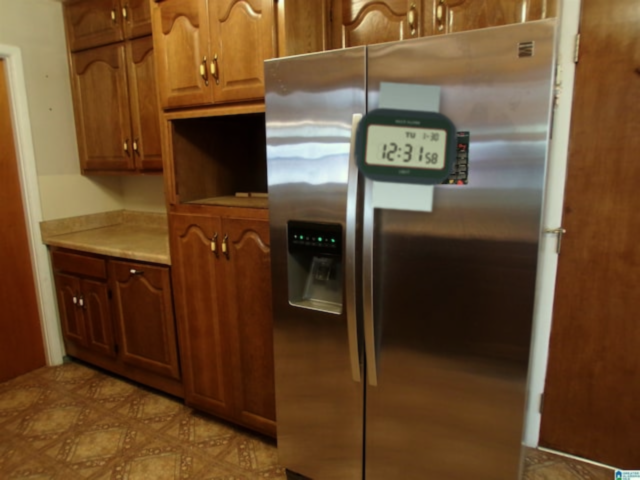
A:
12.31.58
